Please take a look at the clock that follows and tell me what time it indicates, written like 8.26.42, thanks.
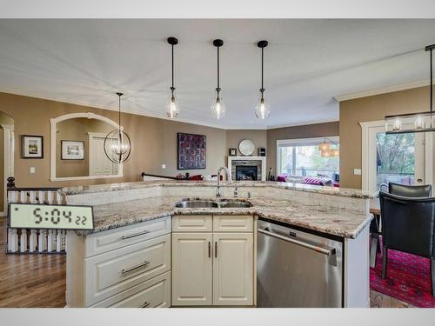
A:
5.04.22
